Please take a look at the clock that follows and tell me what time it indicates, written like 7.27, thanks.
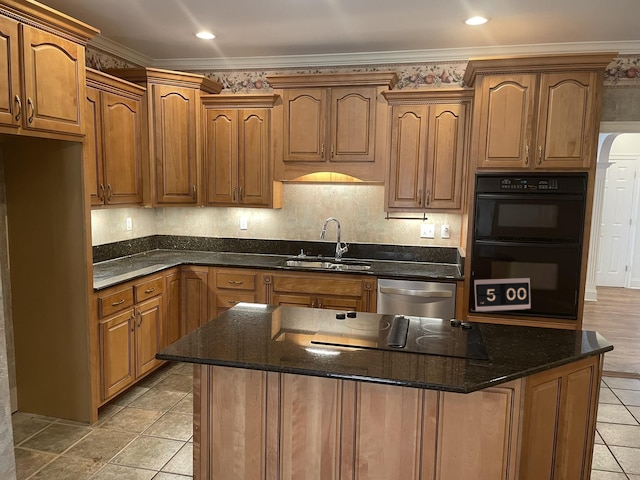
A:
5.00
